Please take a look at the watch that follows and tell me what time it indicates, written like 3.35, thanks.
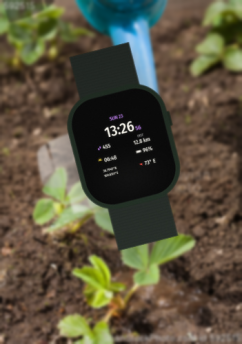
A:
13.26
